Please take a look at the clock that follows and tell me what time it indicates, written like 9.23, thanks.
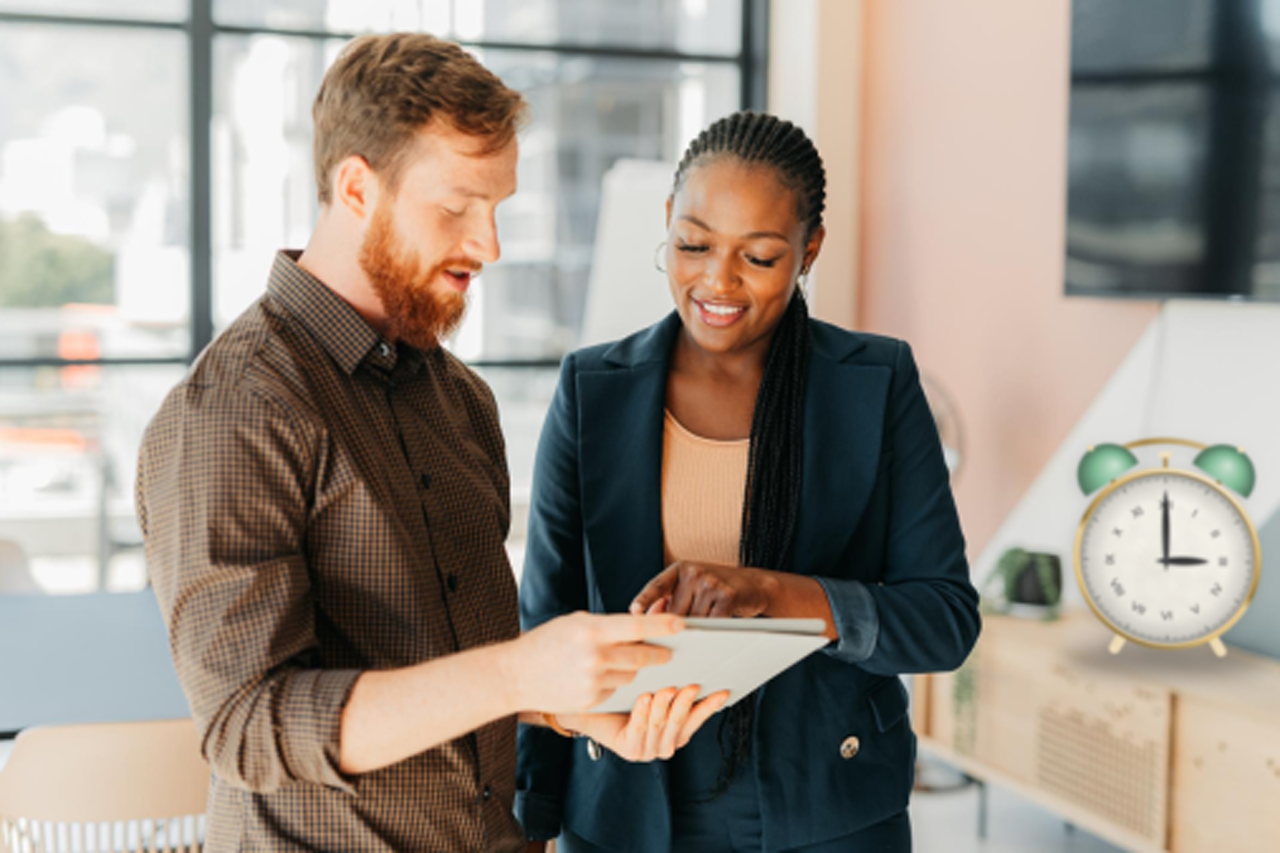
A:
3.00
